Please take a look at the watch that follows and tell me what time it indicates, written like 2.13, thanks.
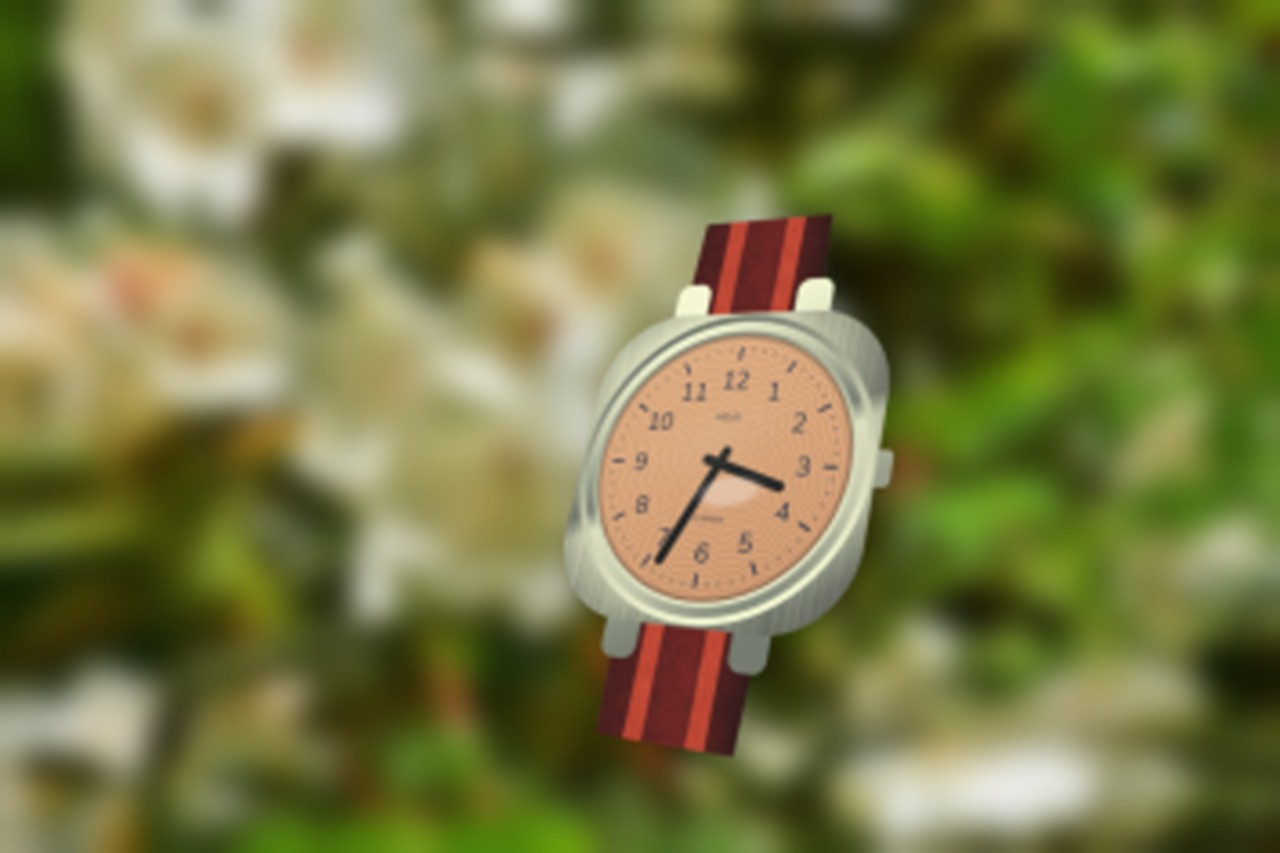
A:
3.34
